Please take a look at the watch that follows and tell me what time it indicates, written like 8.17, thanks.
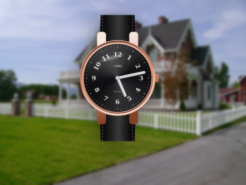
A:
5.13
